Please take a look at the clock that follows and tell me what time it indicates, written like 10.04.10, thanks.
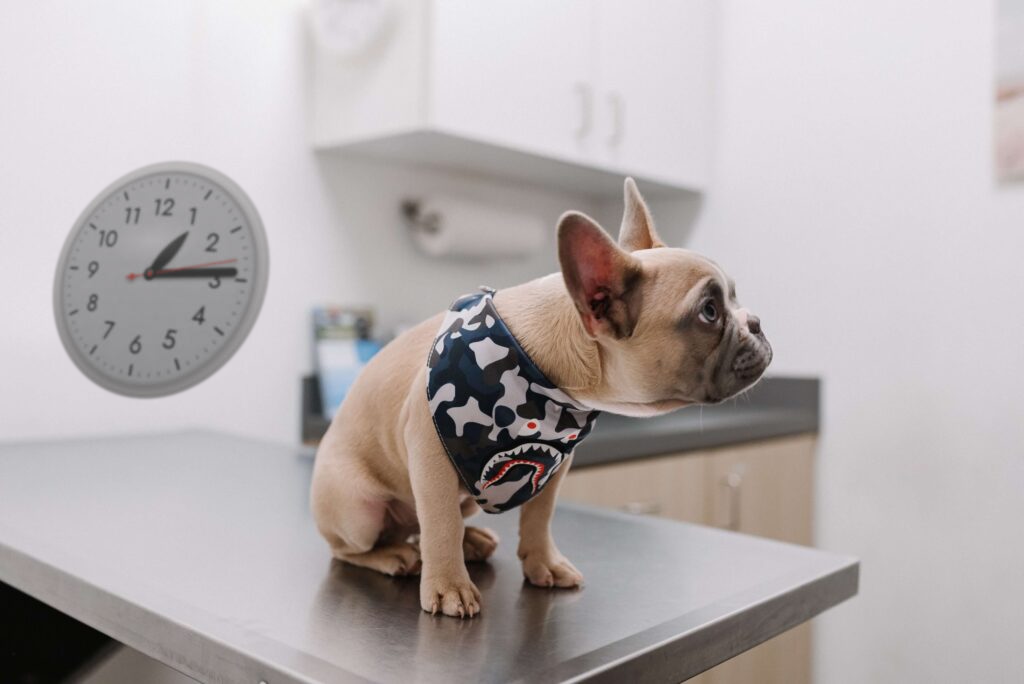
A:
1.14.13
